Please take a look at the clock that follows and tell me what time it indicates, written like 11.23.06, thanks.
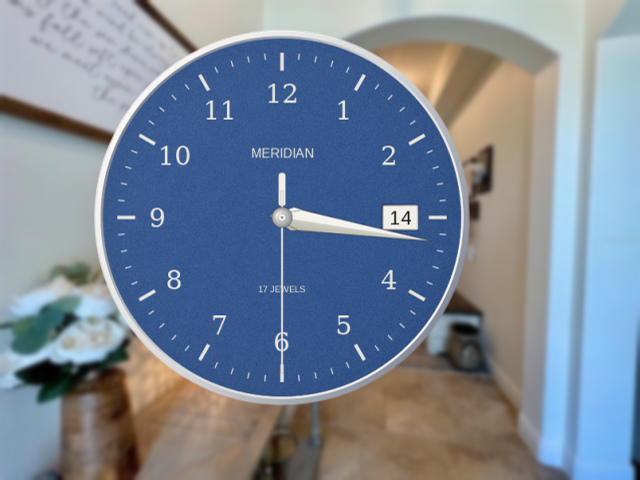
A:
3.16.30
